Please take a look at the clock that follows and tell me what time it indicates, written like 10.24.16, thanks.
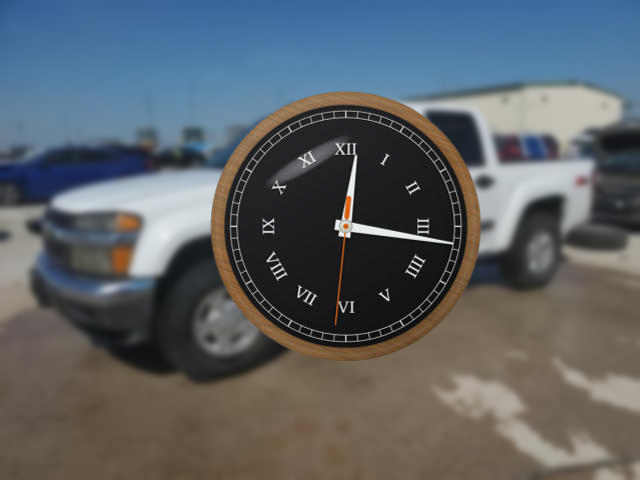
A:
12.16.31
